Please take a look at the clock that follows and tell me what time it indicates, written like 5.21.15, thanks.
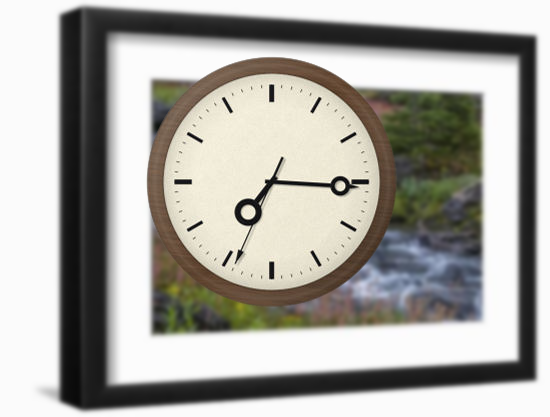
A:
7.15.34
